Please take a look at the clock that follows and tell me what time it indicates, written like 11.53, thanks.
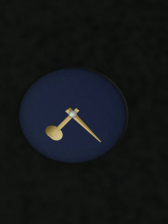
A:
7.23
